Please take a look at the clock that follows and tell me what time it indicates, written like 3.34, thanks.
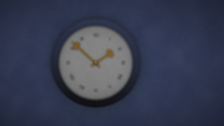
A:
1.52
